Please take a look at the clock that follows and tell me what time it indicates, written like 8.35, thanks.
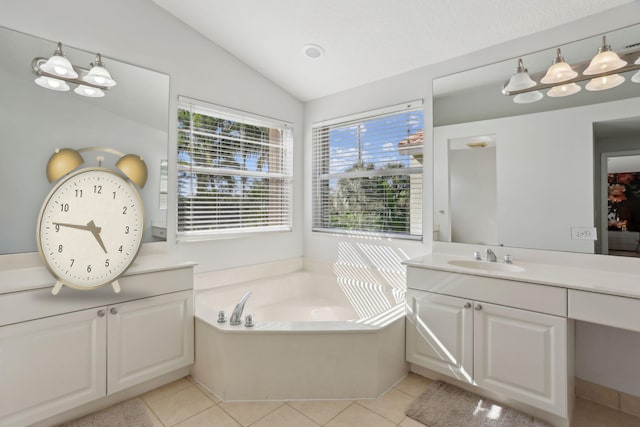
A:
4.46
